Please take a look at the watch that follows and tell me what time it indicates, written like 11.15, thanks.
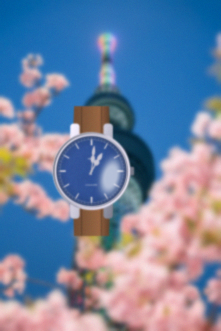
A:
1.01
